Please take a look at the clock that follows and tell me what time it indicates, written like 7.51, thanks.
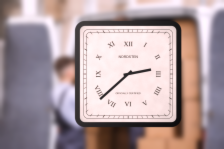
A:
2.38
